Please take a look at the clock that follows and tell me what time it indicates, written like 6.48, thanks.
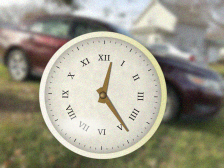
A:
12.24
